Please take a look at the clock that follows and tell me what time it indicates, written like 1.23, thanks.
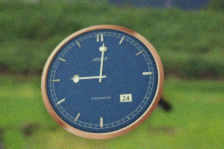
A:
9.01
